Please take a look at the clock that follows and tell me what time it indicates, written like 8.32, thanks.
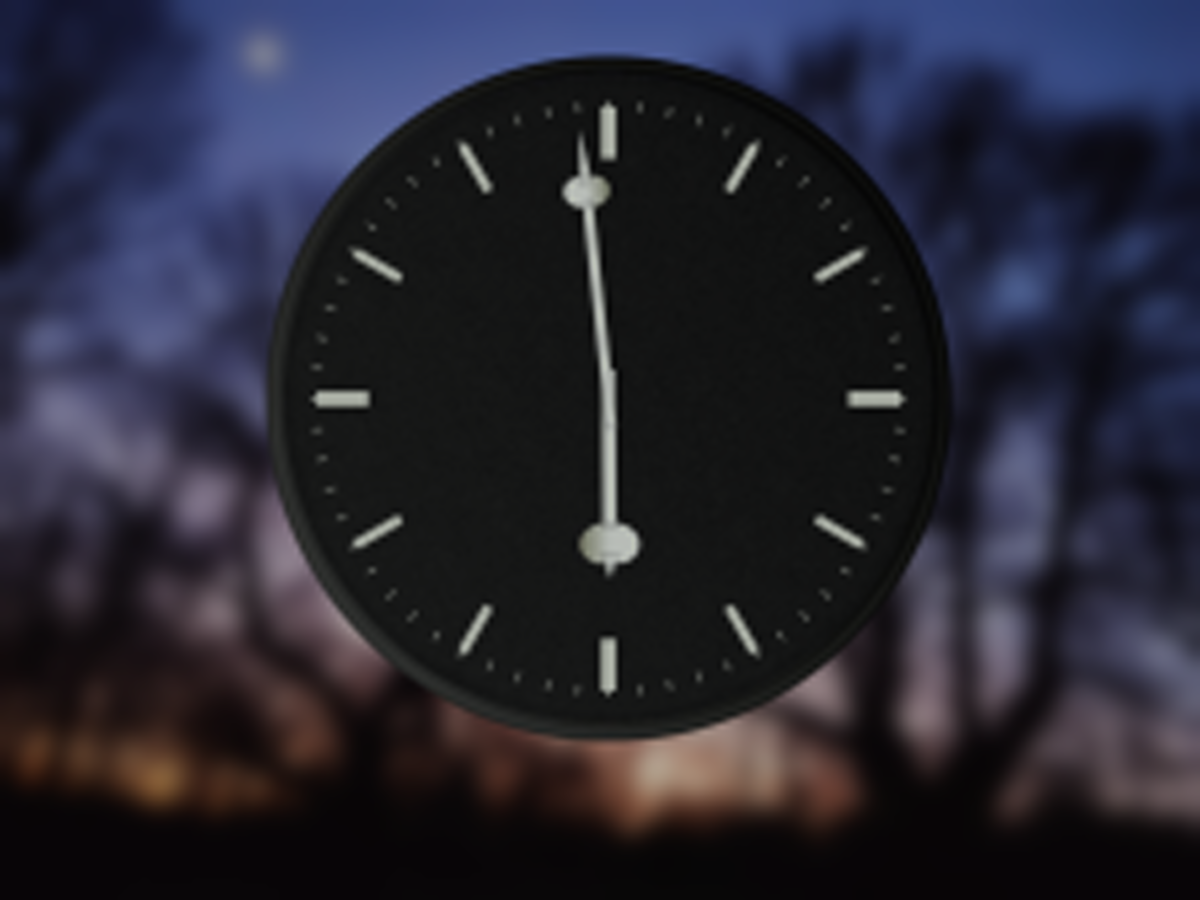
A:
5.59
